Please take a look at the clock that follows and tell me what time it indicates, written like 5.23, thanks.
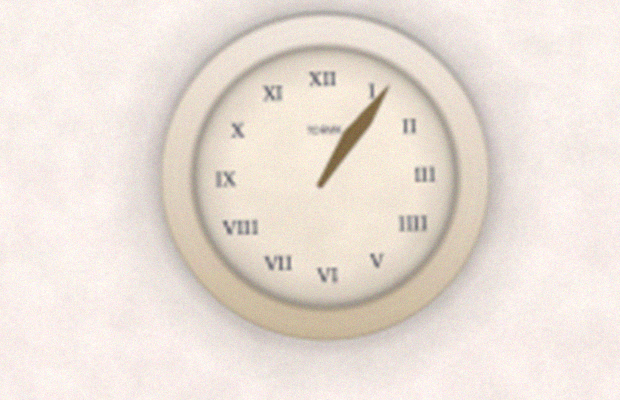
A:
1.06
